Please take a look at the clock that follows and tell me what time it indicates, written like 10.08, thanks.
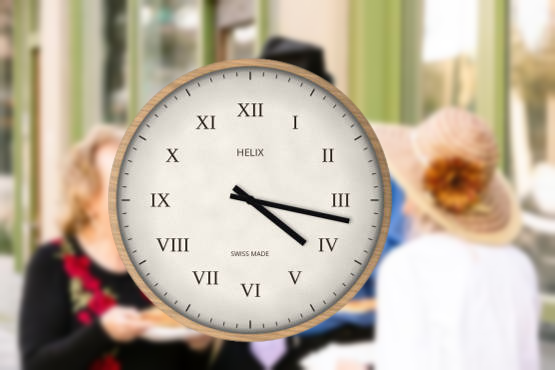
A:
4.17
